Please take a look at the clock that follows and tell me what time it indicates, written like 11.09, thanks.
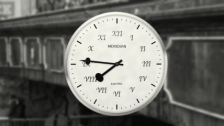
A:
7.46
